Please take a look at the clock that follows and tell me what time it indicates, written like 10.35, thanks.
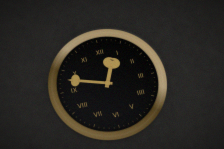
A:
12.48
